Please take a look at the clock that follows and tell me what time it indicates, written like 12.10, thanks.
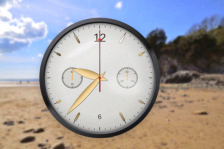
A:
9.37
